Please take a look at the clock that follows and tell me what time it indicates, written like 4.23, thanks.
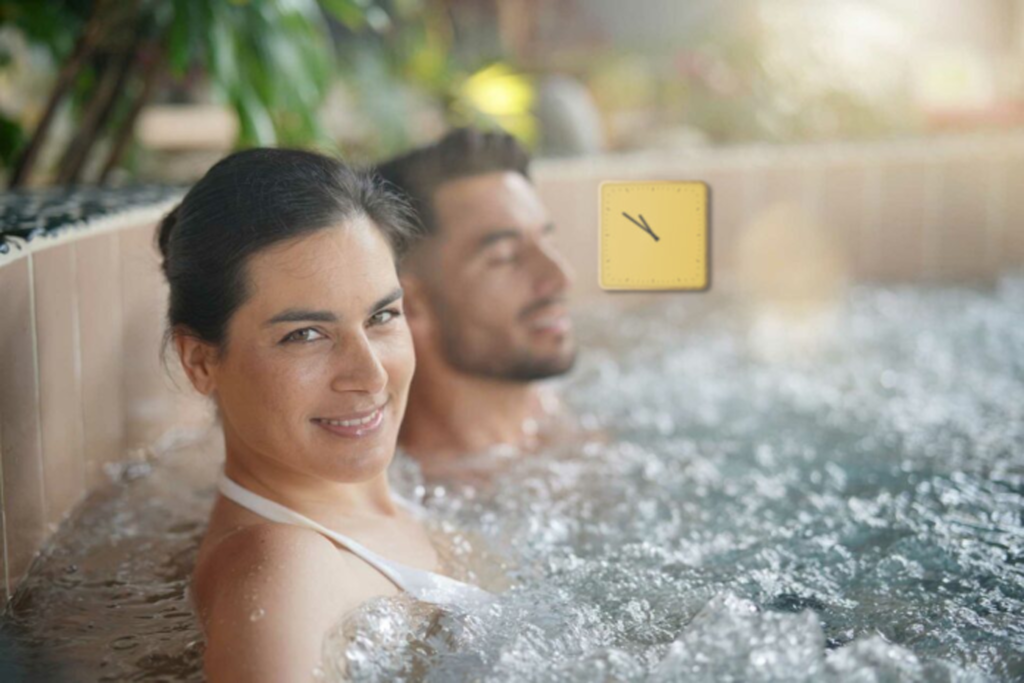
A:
10.51
